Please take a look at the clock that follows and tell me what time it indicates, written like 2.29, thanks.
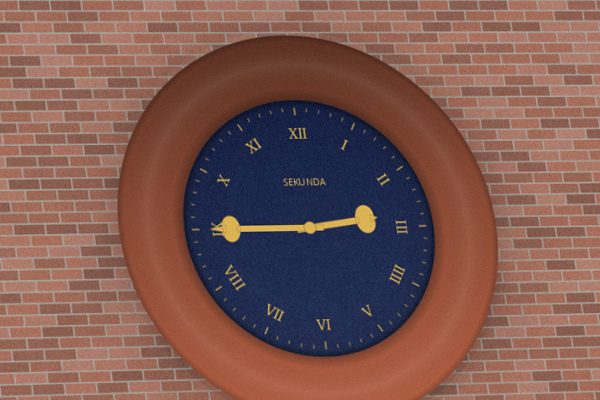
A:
2.45
